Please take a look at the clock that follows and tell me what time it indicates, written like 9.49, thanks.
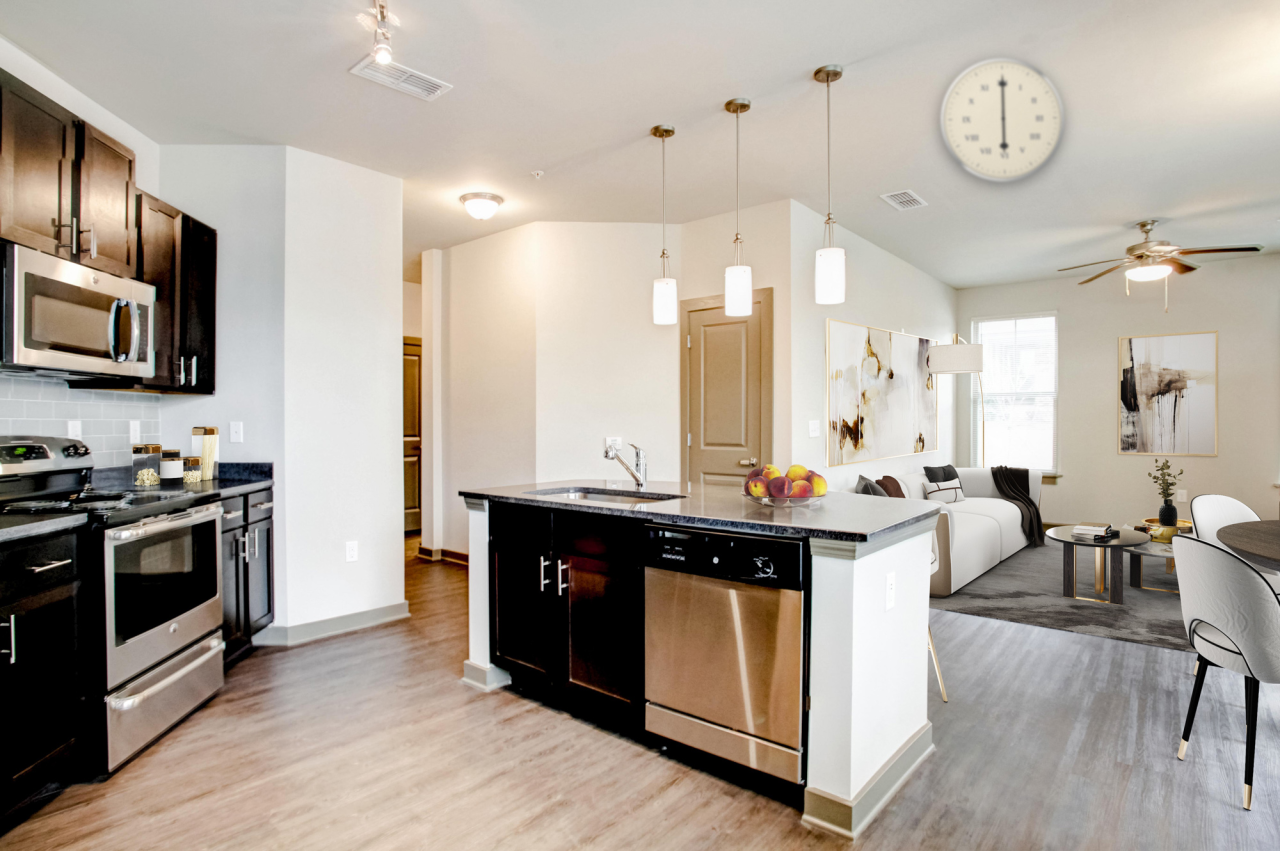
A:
6.00
